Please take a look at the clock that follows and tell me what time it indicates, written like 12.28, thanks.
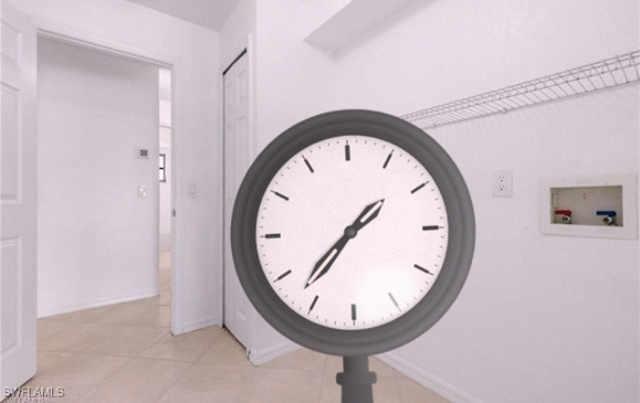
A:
1.37
